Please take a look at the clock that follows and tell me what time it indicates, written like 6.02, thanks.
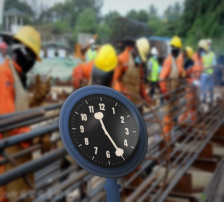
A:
11.25
